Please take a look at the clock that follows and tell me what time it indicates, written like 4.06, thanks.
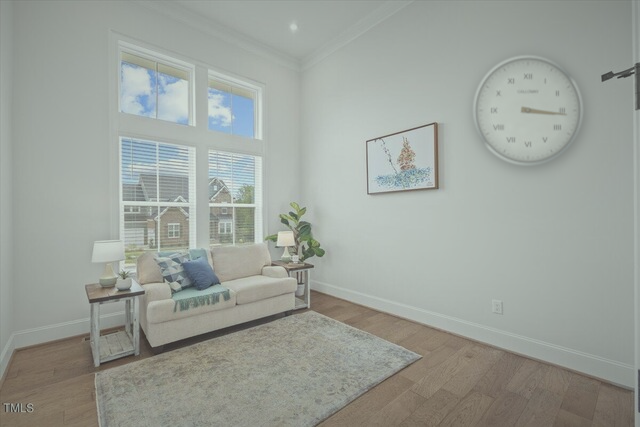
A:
3.16
